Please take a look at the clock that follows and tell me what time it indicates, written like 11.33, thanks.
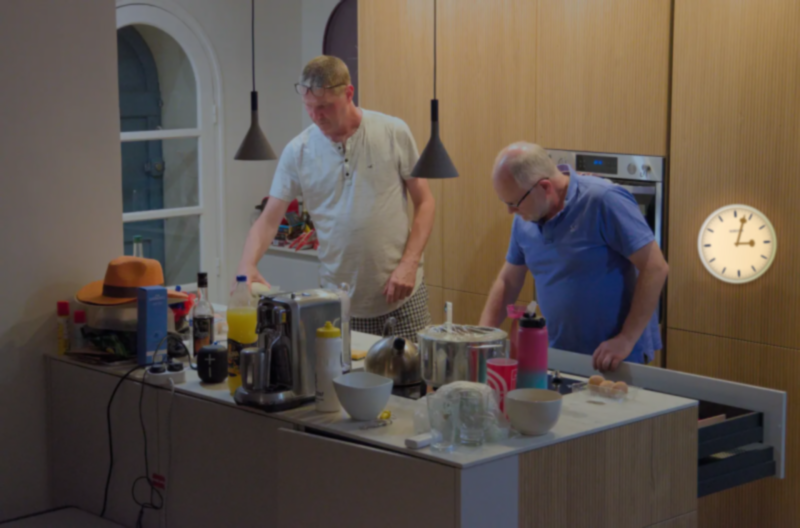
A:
3.03
